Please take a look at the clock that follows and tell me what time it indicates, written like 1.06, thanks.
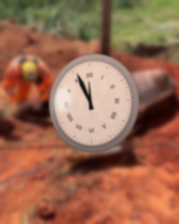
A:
11.56
